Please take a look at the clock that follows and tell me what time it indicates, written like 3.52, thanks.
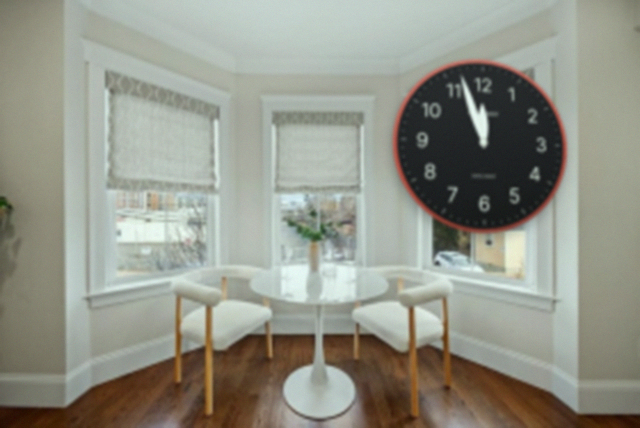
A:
11.57
